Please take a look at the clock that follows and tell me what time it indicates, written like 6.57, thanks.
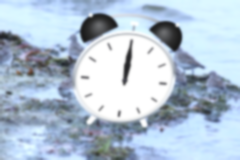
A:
12.00
